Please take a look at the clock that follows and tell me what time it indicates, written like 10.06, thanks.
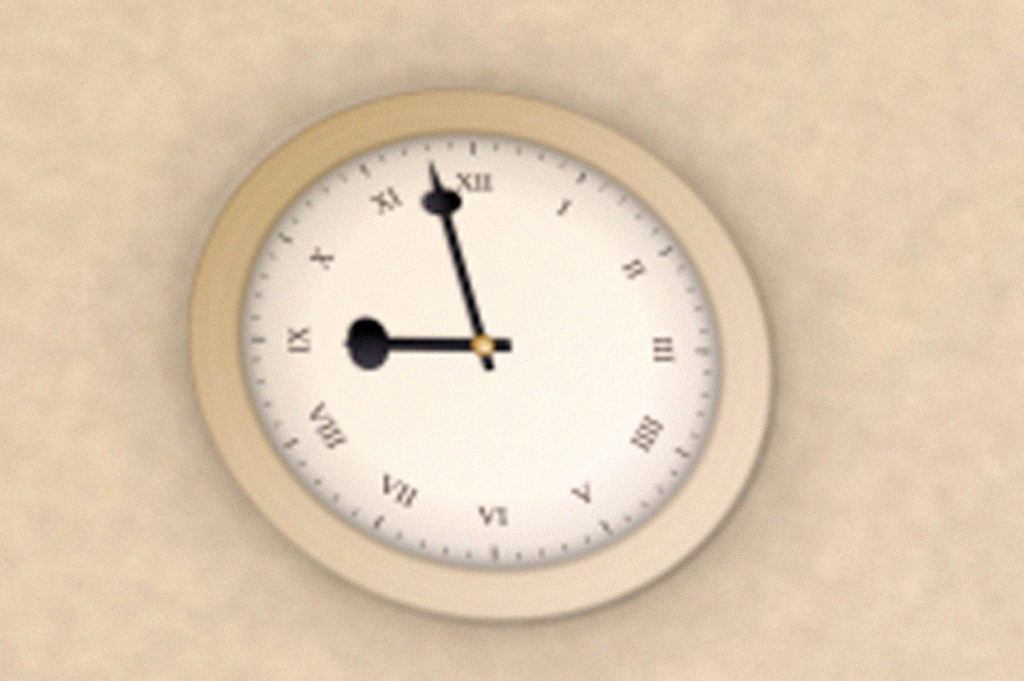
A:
8.58
